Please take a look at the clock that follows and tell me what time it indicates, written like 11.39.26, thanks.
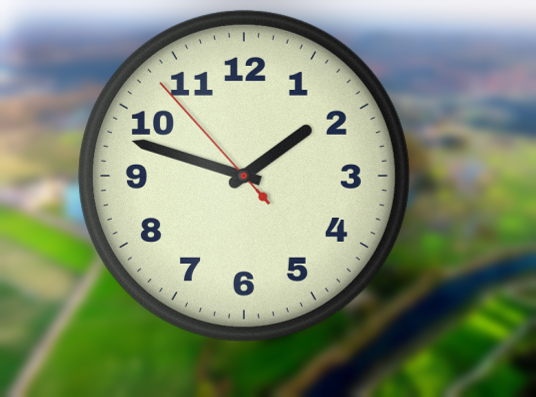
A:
1.47.53
